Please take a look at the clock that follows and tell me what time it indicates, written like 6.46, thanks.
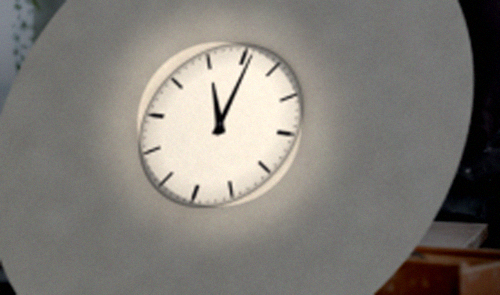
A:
11.01
